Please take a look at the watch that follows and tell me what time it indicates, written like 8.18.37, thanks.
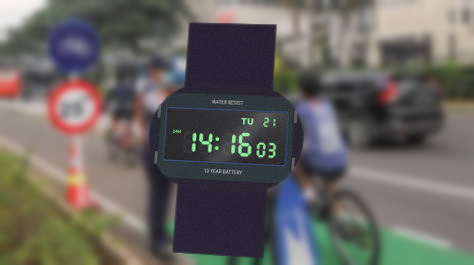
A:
14.16.03
